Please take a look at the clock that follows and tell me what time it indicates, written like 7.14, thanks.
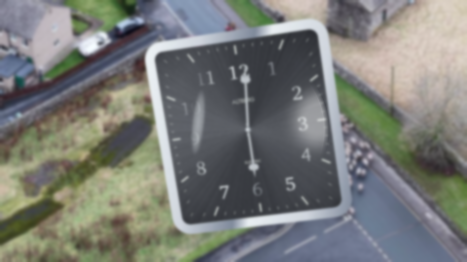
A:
6.01
